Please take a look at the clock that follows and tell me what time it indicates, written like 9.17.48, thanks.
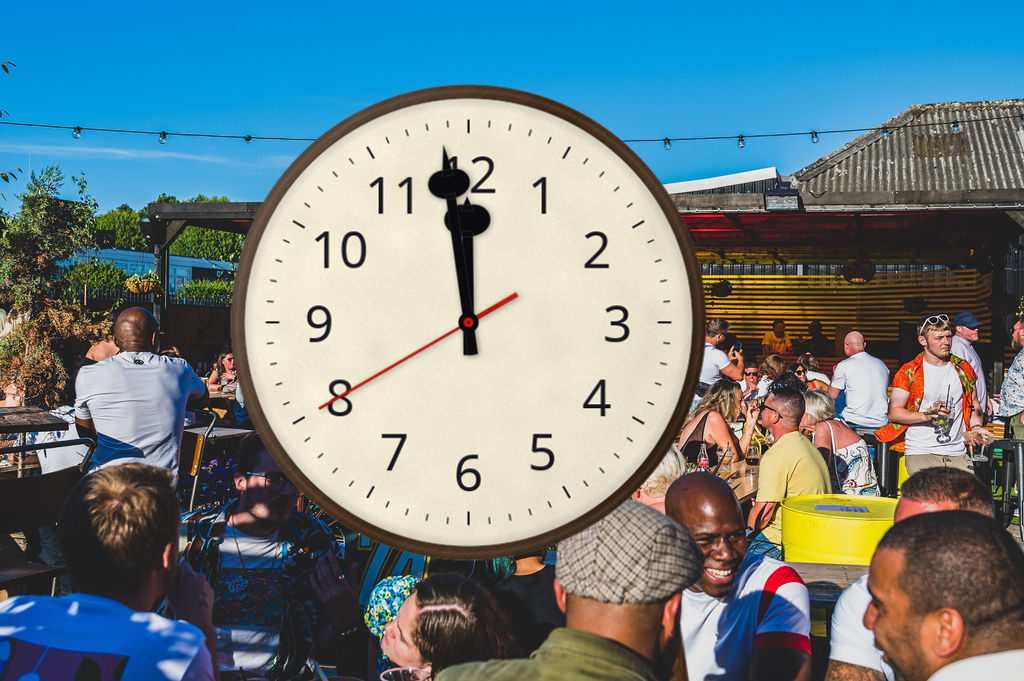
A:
11.58.40
